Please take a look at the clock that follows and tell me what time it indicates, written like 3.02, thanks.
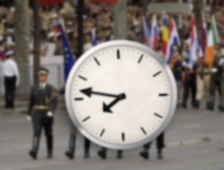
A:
7.47
